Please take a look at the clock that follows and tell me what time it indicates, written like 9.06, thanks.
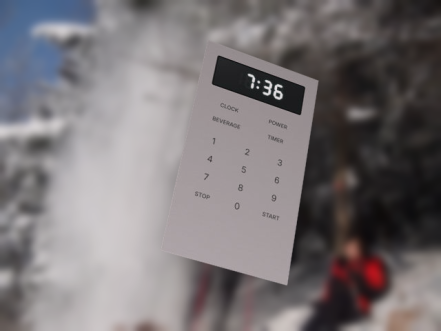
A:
7.36
